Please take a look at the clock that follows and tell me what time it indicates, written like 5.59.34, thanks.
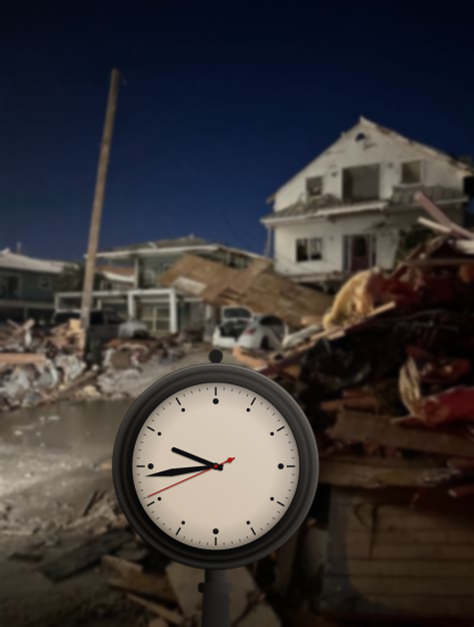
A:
9.43.41
